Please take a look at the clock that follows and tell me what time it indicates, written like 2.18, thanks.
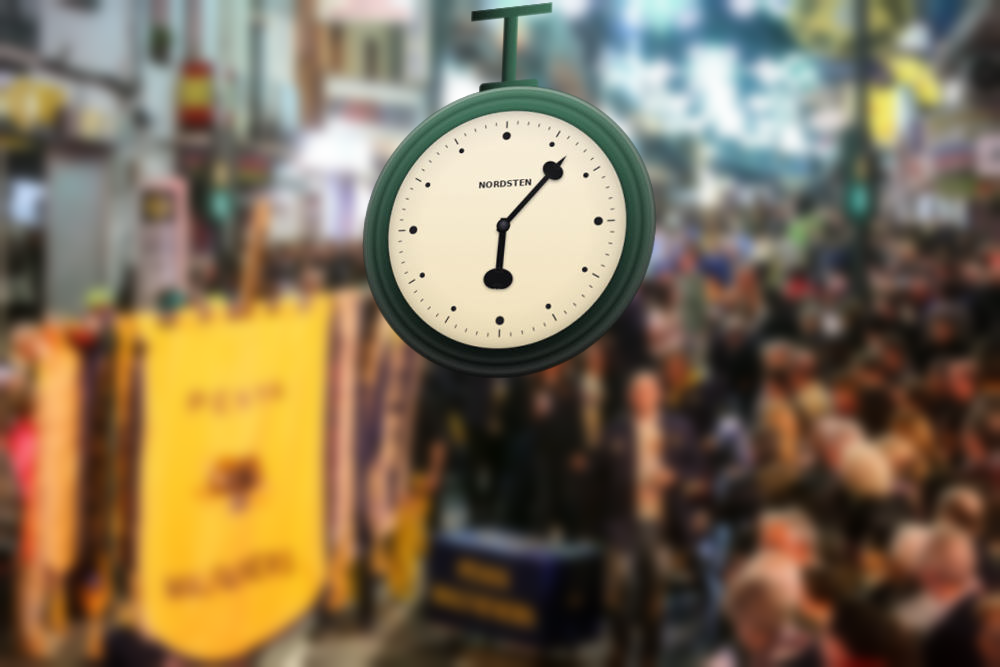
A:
6.07
